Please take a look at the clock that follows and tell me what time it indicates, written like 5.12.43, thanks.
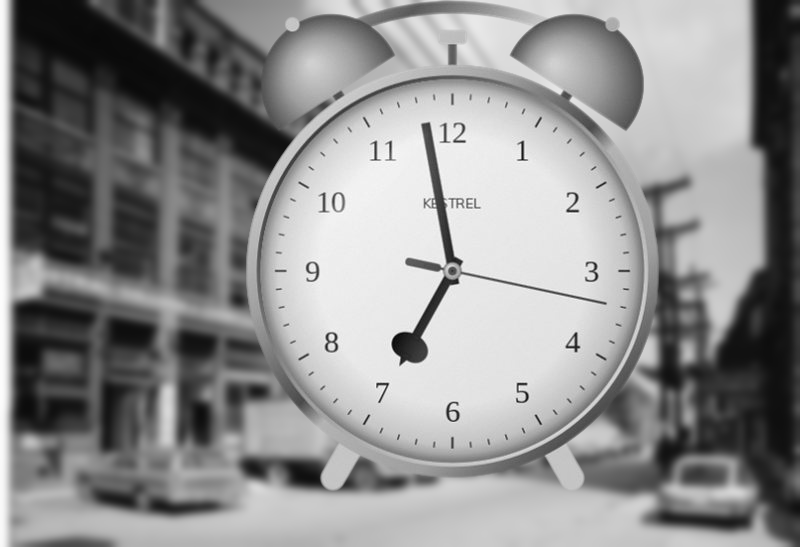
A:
6.58.17
